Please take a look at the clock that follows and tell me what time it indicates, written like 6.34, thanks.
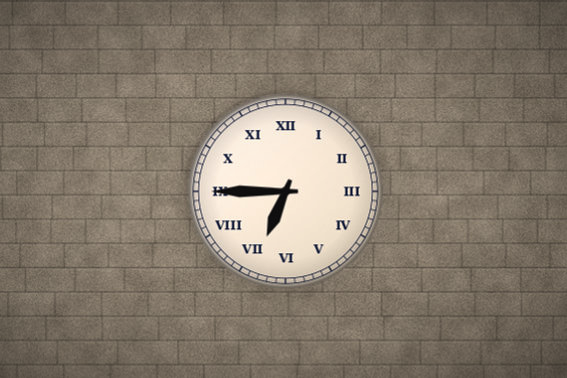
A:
6.45
